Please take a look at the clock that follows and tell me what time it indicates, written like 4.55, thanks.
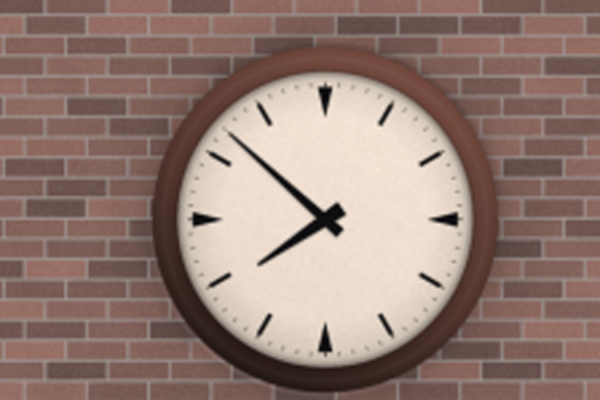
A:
7.52
